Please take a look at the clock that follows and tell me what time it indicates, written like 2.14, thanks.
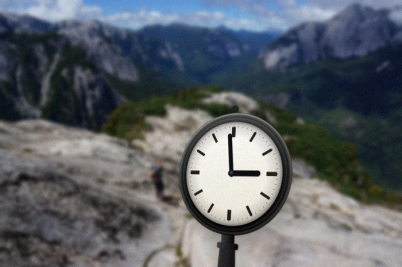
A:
2.59
